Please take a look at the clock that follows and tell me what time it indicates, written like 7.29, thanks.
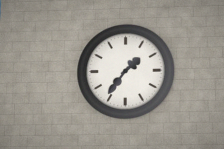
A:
1.36
